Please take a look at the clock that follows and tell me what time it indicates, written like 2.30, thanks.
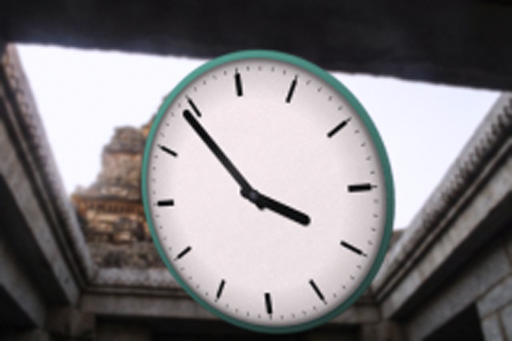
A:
3.54
